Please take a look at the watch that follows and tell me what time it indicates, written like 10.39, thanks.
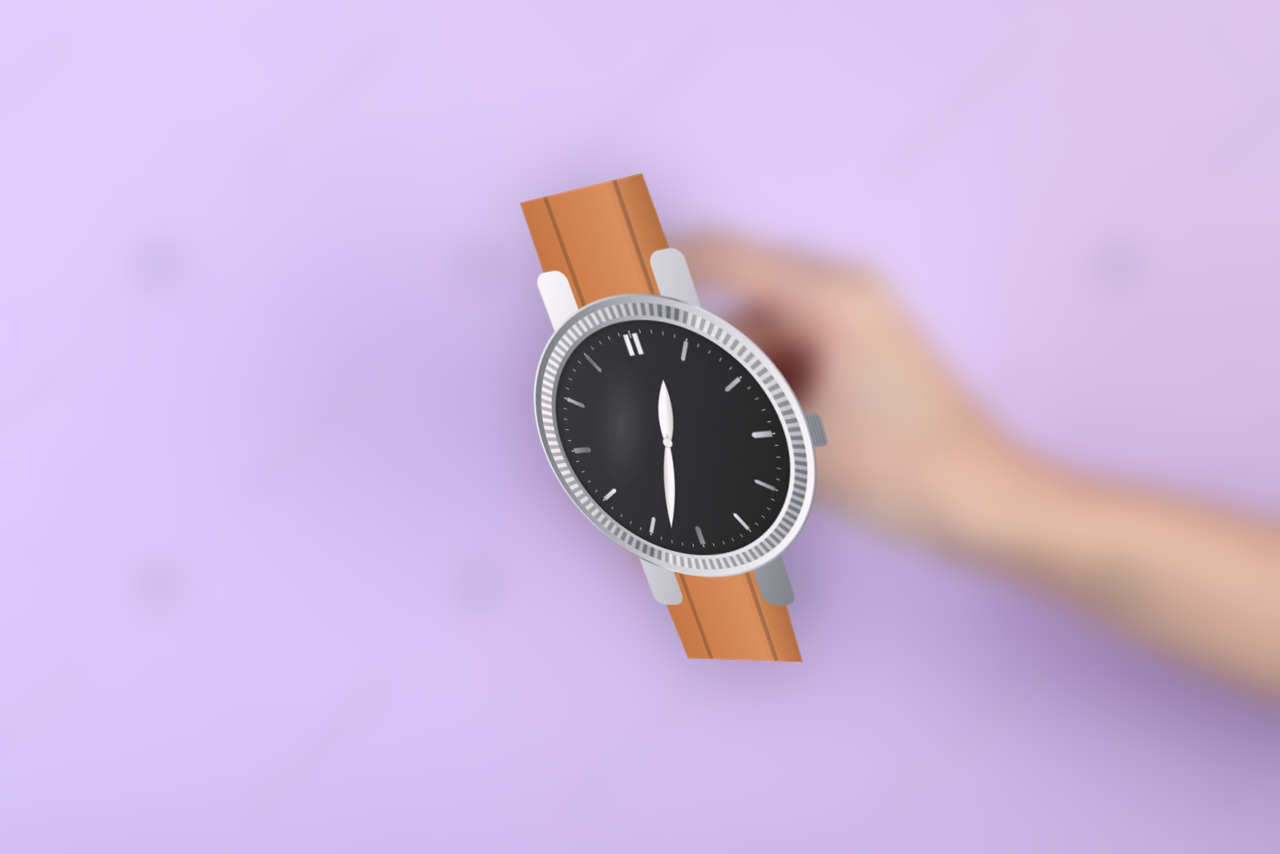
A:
12.33
